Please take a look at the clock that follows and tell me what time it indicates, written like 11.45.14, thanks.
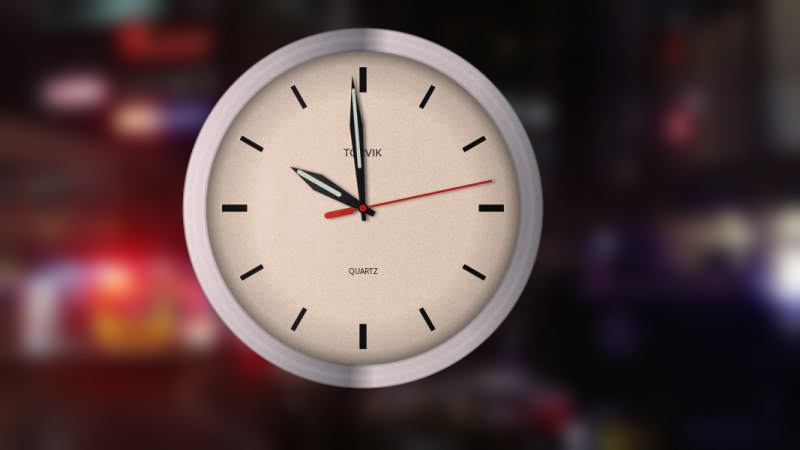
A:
9.59.13
